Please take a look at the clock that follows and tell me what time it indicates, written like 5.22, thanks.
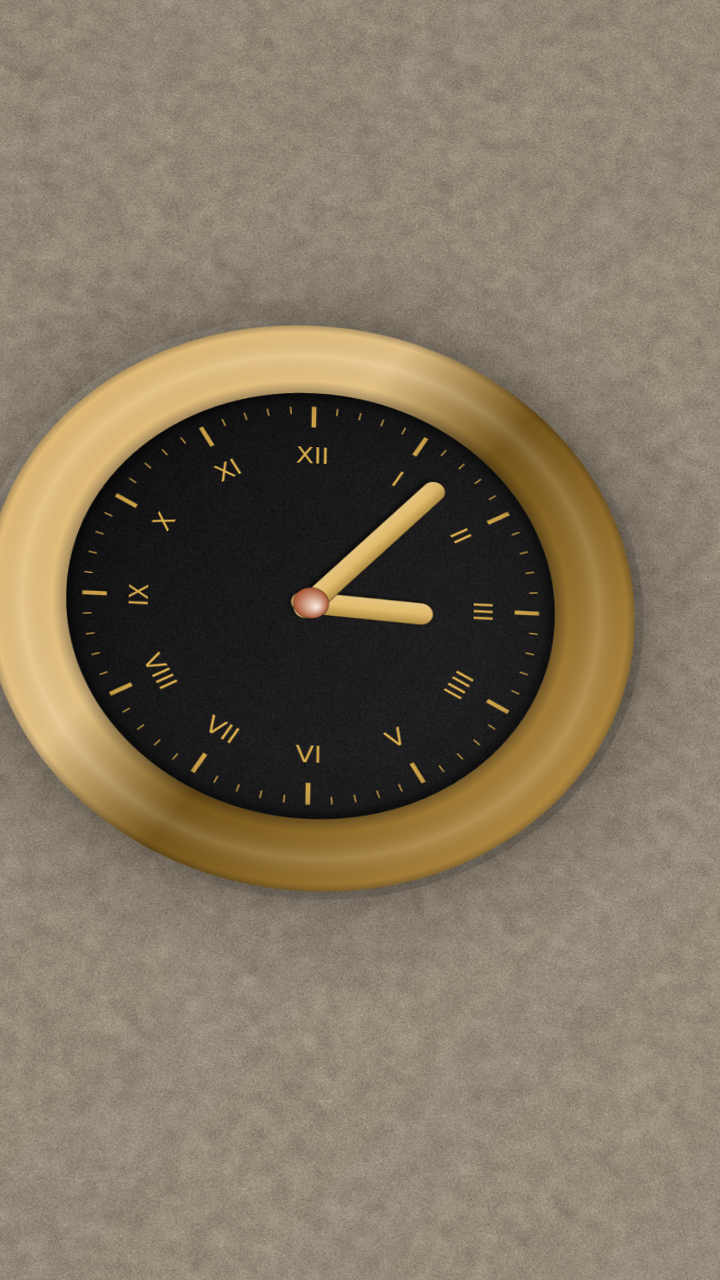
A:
3.07
